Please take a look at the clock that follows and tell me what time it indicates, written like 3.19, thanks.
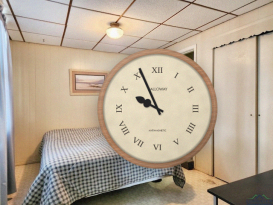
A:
9.56
